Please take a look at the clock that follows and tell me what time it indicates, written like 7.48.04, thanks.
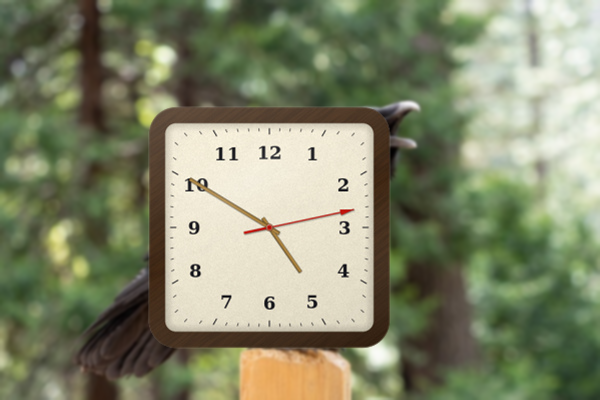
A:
4.50.13
